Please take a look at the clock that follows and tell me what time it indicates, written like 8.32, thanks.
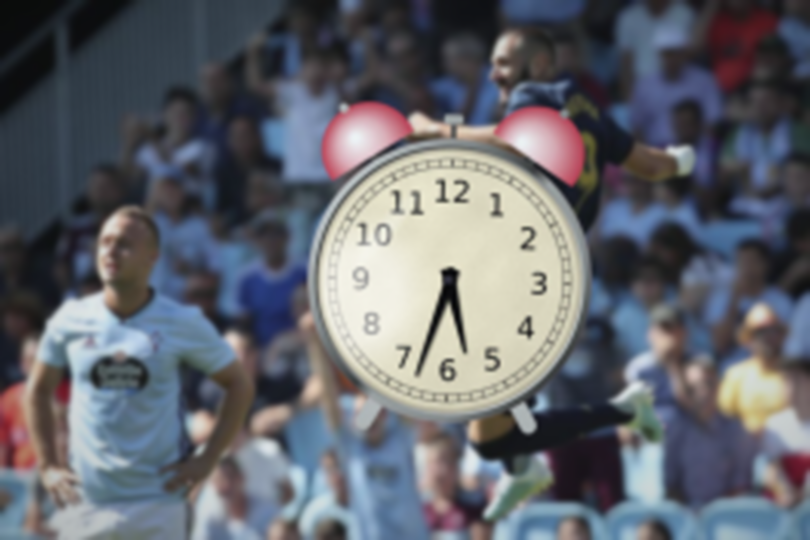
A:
5.33
